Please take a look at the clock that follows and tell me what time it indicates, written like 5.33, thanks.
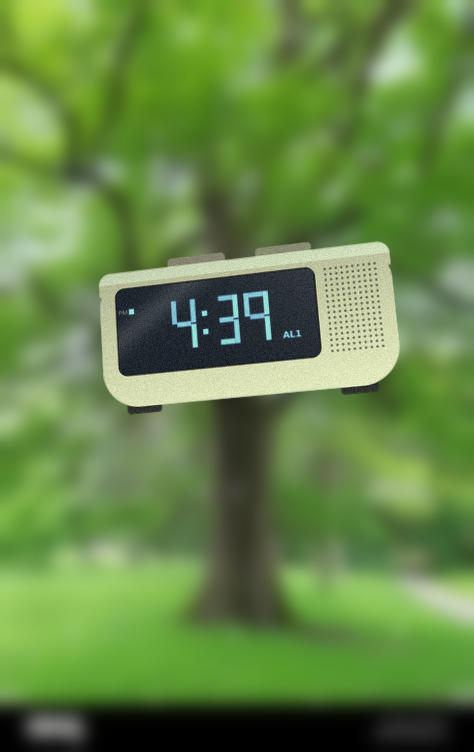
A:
4.39
